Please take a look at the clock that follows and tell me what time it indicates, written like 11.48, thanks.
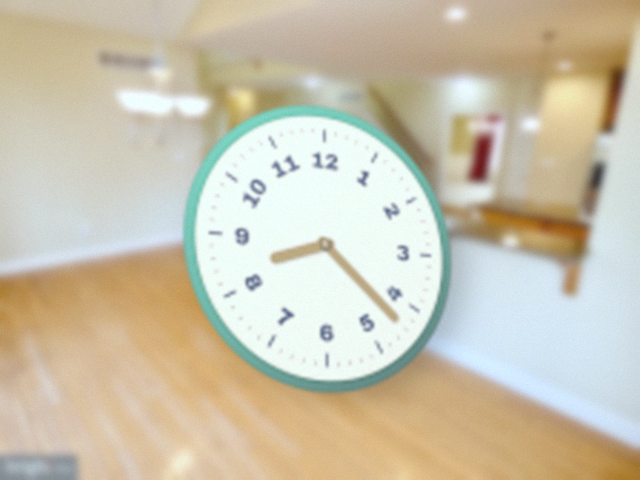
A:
8.22
